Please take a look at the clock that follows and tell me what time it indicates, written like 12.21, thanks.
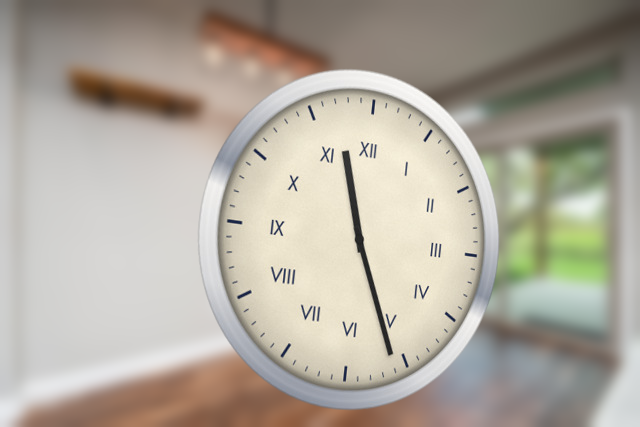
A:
11.26
